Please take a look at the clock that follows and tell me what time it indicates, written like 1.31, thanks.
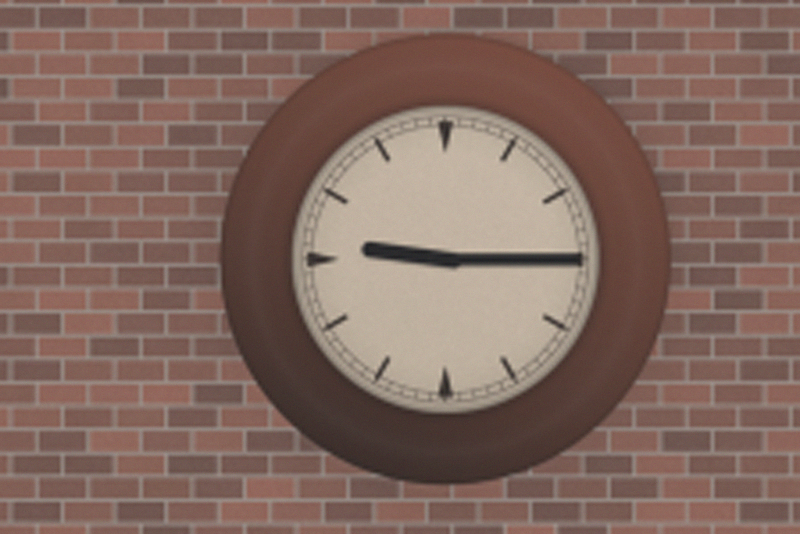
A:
9.15
